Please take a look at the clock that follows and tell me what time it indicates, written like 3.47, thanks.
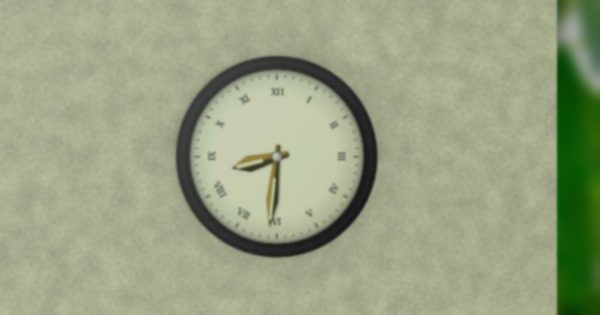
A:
8.31
